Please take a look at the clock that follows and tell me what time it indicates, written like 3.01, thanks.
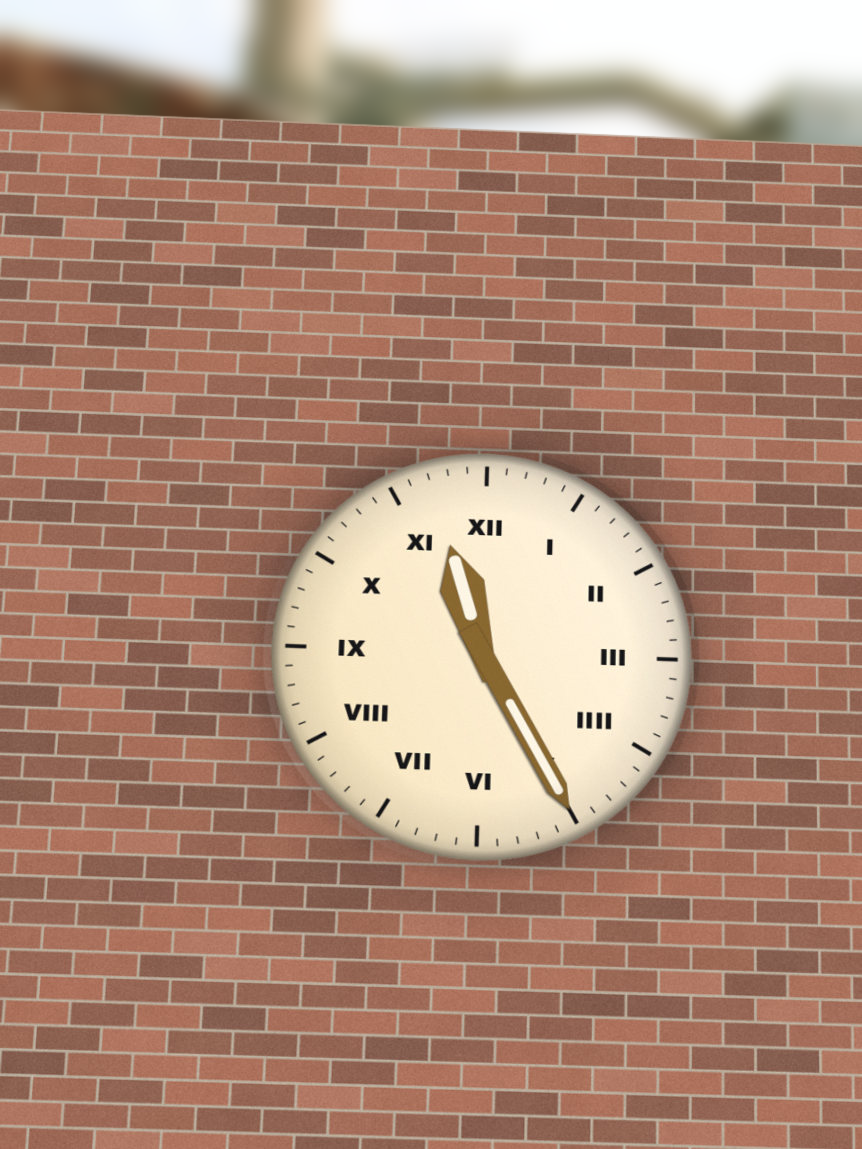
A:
11.25
